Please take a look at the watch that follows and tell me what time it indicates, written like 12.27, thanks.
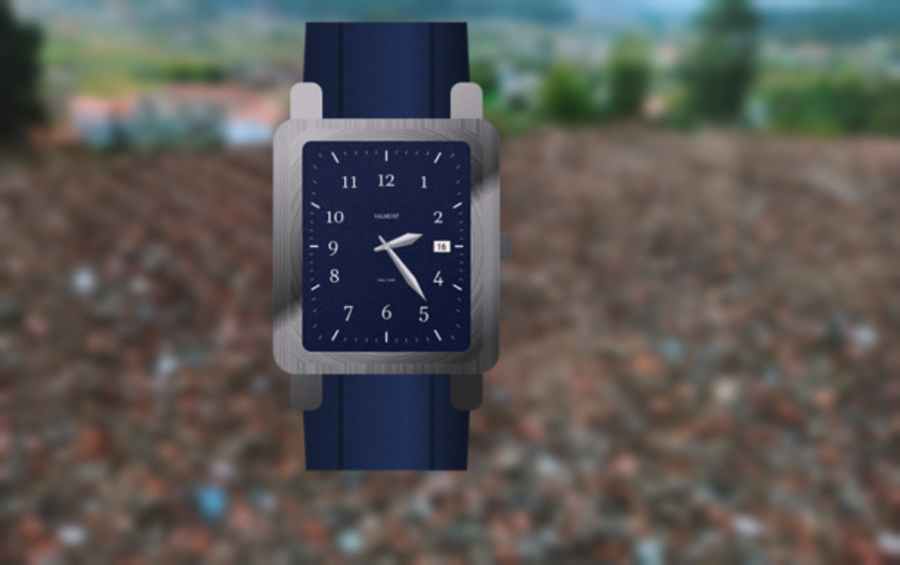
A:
2.24
